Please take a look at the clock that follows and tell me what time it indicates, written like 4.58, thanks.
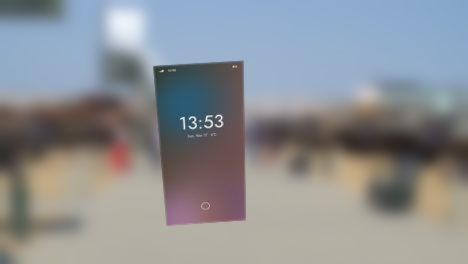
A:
13.53
